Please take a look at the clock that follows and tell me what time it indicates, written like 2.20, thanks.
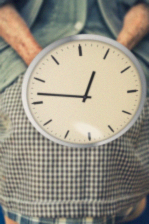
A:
12.47
